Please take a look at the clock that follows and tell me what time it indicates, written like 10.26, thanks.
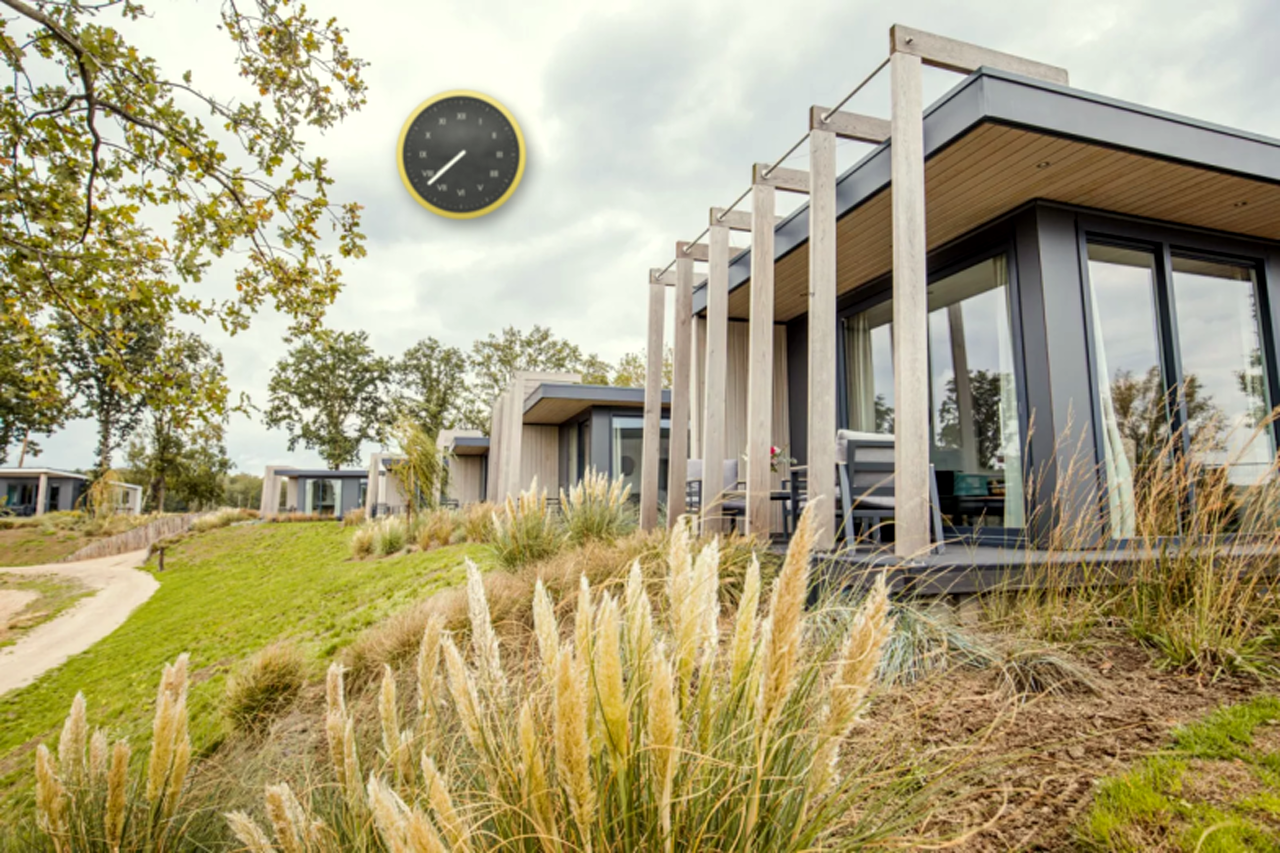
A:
7.38
